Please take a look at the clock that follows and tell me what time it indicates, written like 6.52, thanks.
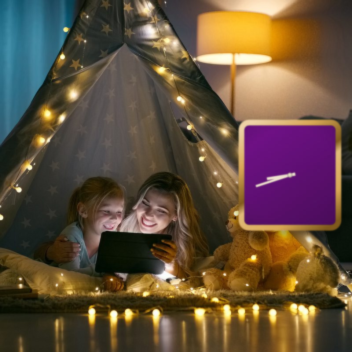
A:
8.42
